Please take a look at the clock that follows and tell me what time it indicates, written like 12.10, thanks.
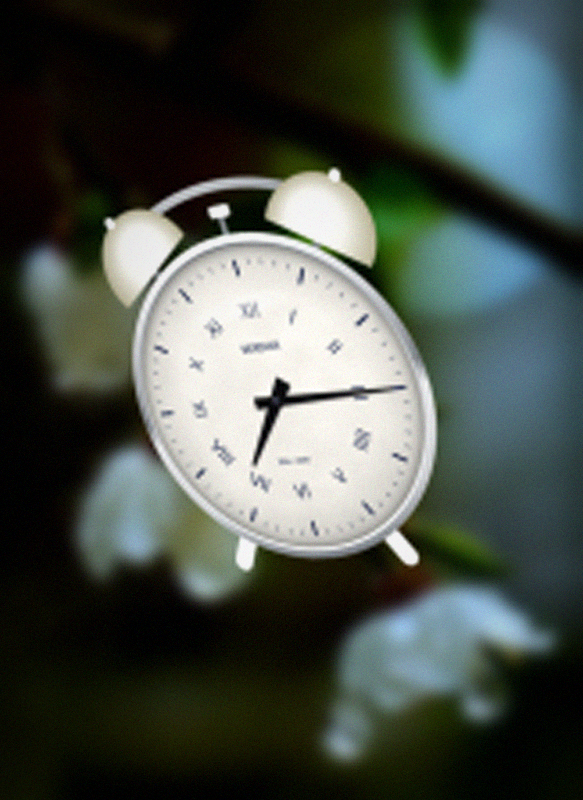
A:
7.15
